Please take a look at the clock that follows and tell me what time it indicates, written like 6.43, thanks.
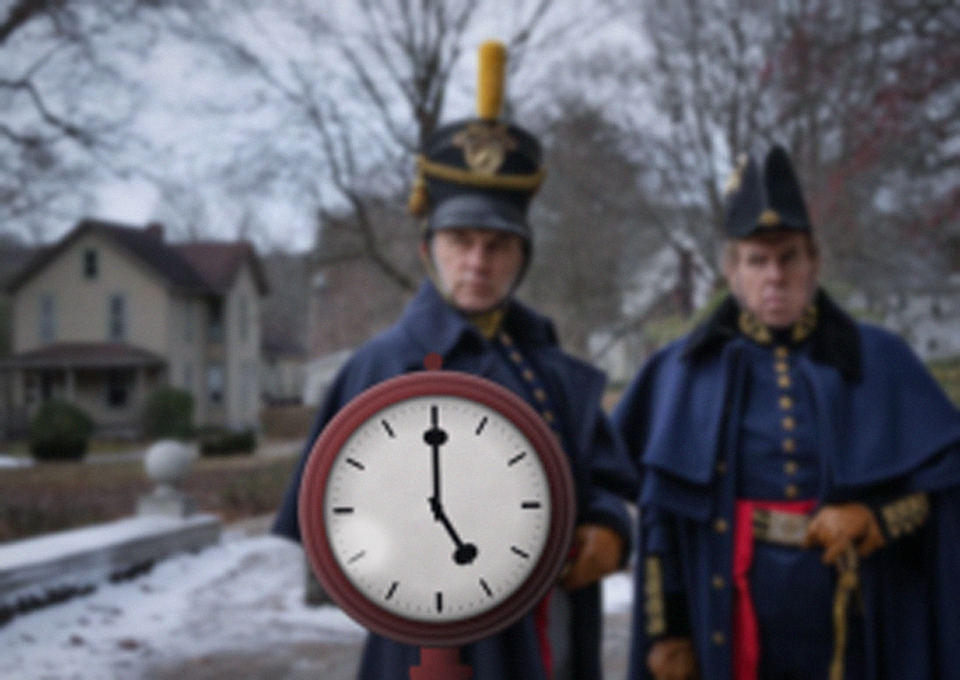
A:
5.00
